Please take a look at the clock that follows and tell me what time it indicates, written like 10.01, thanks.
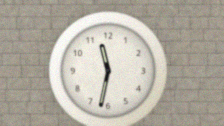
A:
11.32
